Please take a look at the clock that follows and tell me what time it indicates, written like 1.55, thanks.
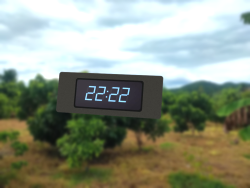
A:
22.22
